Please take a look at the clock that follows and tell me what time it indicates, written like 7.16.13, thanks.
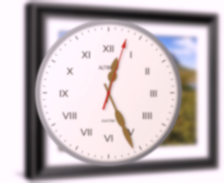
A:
12.26.03
